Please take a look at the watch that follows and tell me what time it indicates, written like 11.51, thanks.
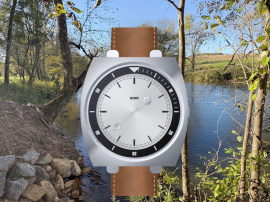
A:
1.38
